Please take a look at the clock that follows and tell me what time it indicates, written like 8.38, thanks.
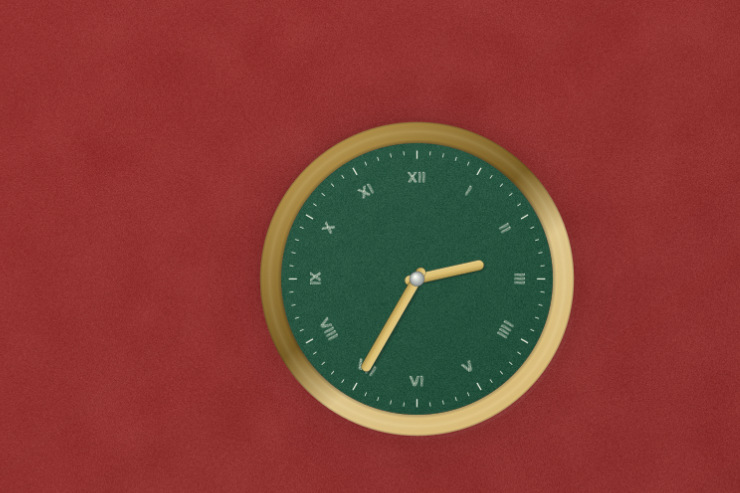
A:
2.35
